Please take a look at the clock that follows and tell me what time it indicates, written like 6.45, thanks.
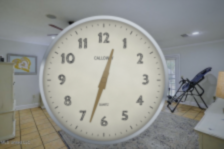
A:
12.33
